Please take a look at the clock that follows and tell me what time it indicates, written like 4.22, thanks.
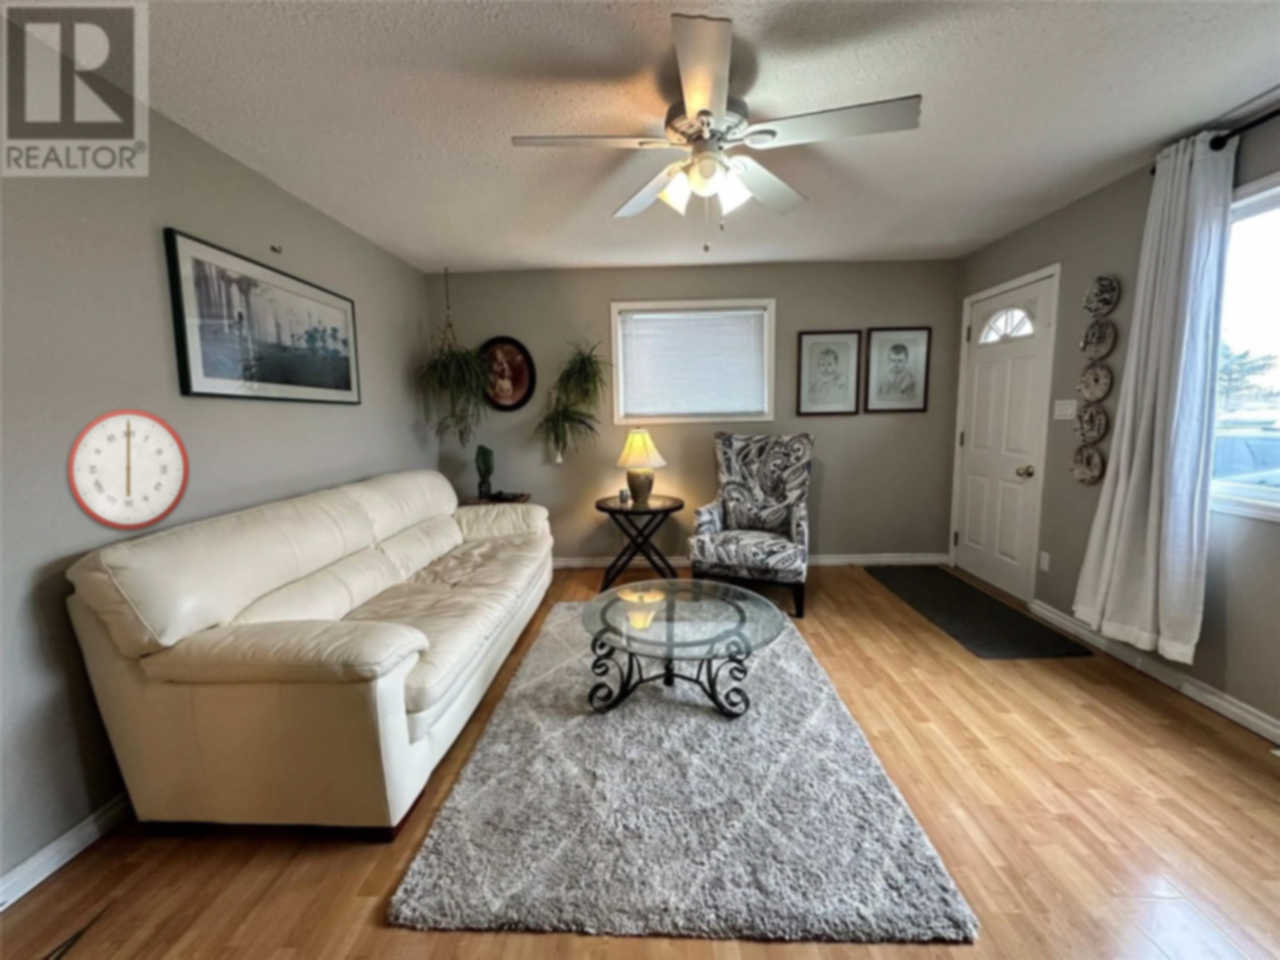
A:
6.00
